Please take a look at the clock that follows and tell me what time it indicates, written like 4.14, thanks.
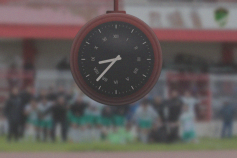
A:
8.37
